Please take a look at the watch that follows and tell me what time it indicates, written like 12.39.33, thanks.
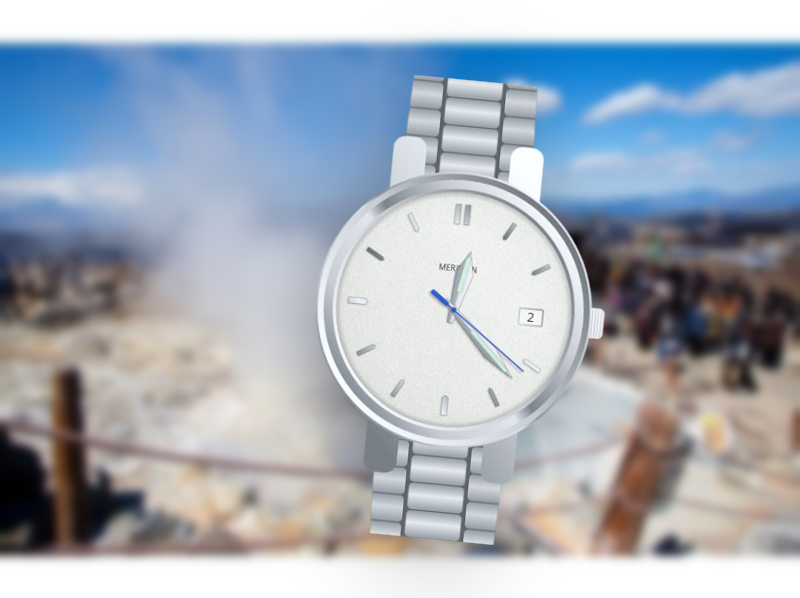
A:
12.22.21
